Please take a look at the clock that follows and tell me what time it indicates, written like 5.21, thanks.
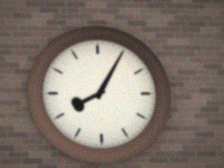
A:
8.05
